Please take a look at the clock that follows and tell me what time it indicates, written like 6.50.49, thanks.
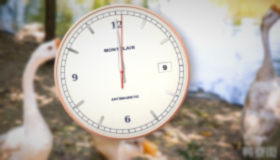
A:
12.00.01
